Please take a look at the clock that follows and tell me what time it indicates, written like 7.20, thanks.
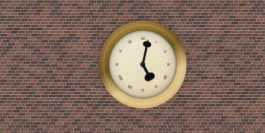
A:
5.02
